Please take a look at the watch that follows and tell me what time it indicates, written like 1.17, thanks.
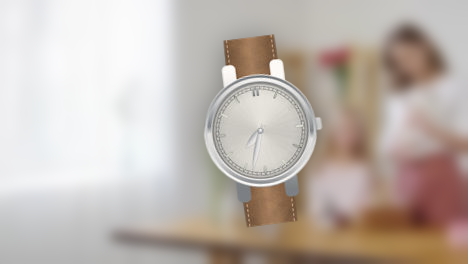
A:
7.33
